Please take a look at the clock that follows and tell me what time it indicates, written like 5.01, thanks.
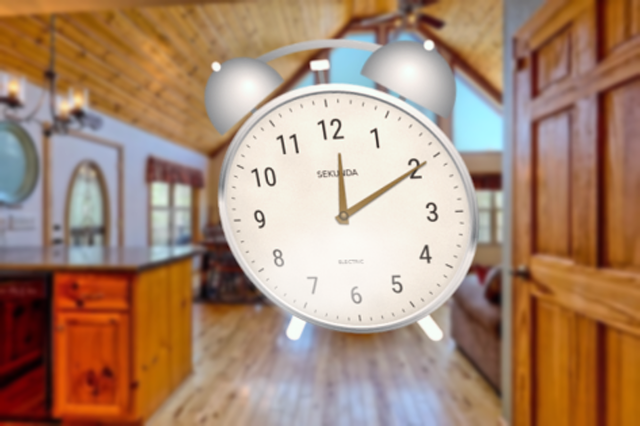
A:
12.10
